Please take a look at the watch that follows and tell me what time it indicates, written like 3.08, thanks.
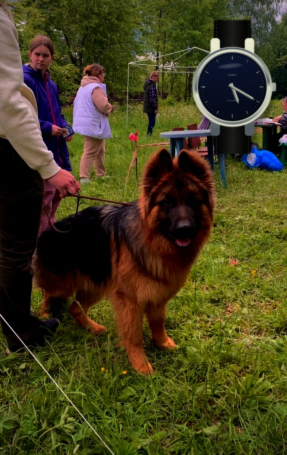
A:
5.20
